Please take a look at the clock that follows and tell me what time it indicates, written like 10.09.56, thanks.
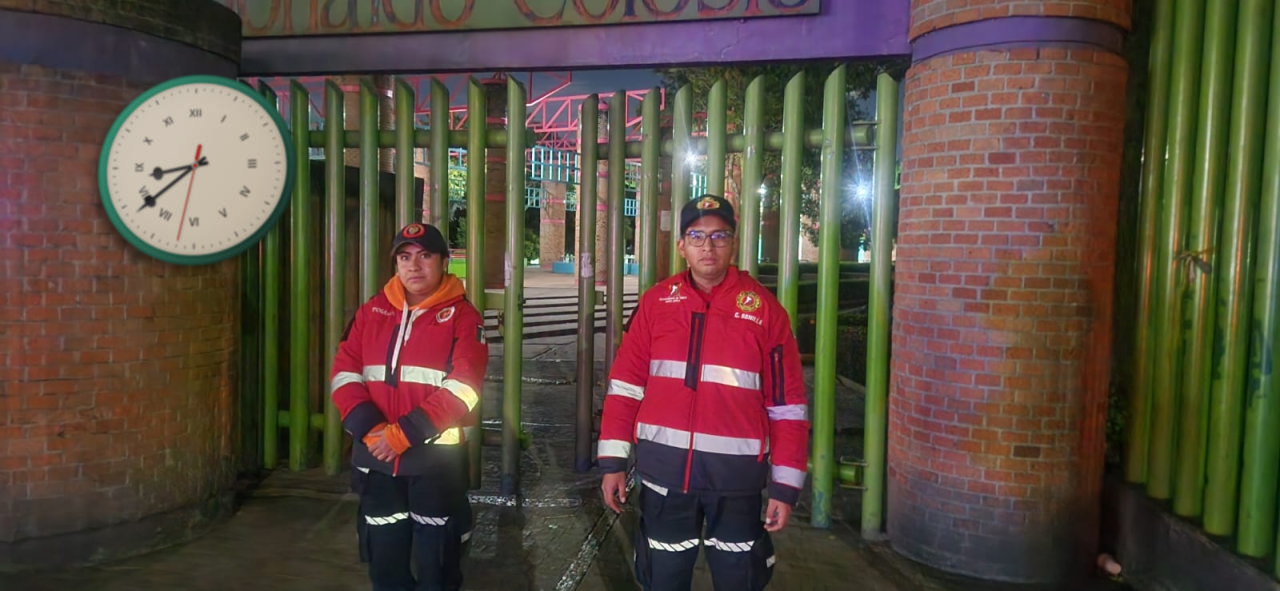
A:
8.38.32
